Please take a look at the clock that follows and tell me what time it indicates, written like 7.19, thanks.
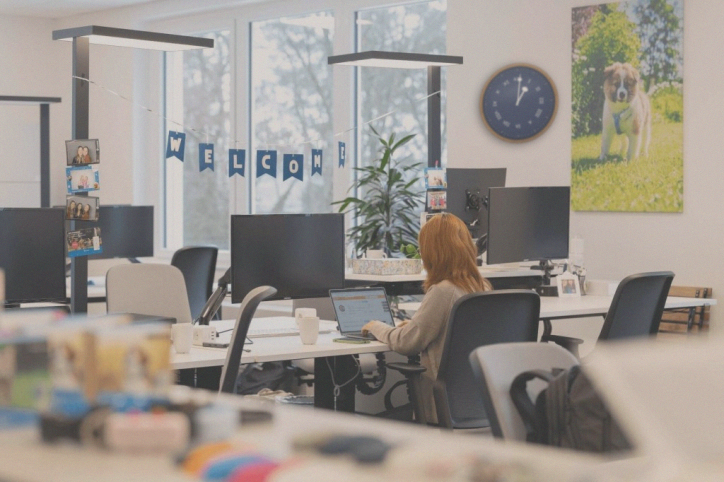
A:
1.01
